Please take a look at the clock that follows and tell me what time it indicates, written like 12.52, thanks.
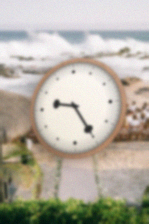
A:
9.25
